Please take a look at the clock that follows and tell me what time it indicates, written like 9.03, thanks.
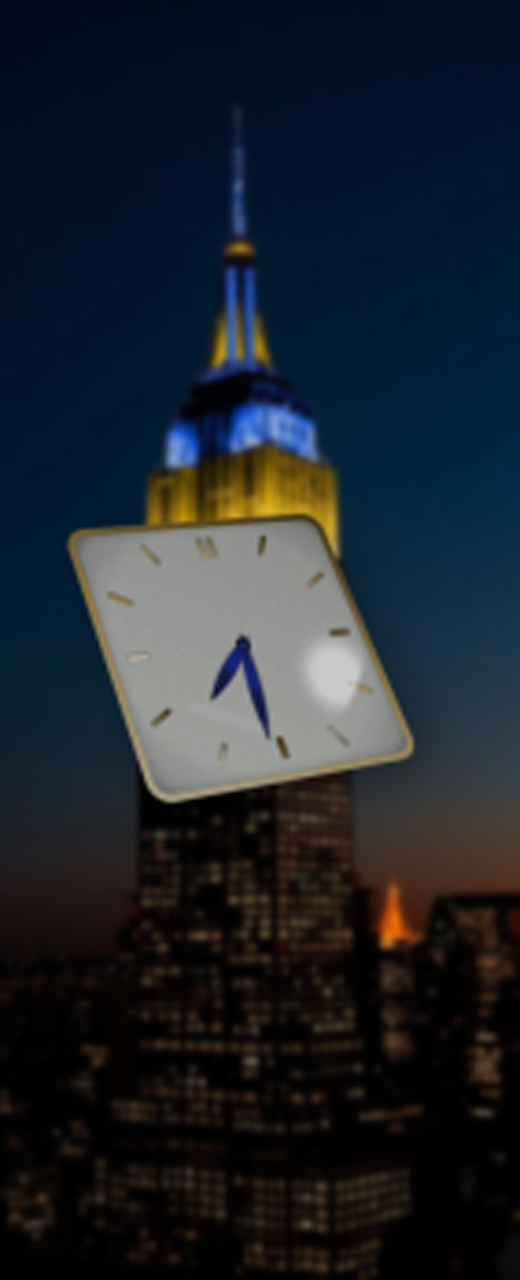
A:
7.31
